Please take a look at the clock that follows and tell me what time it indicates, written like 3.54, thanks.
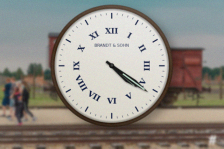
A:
4.21
